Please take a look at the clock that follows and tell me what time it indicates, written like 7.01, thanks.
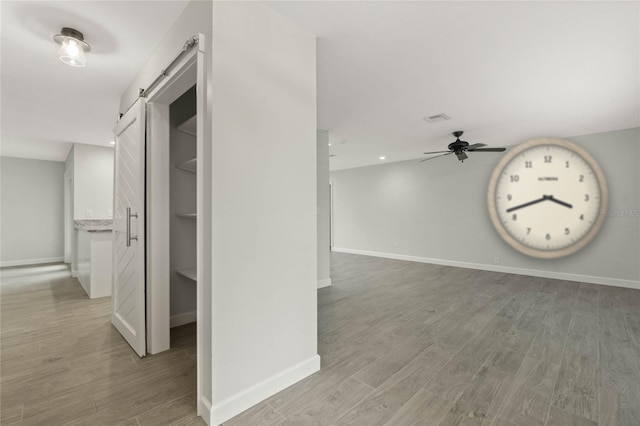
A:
3.42
